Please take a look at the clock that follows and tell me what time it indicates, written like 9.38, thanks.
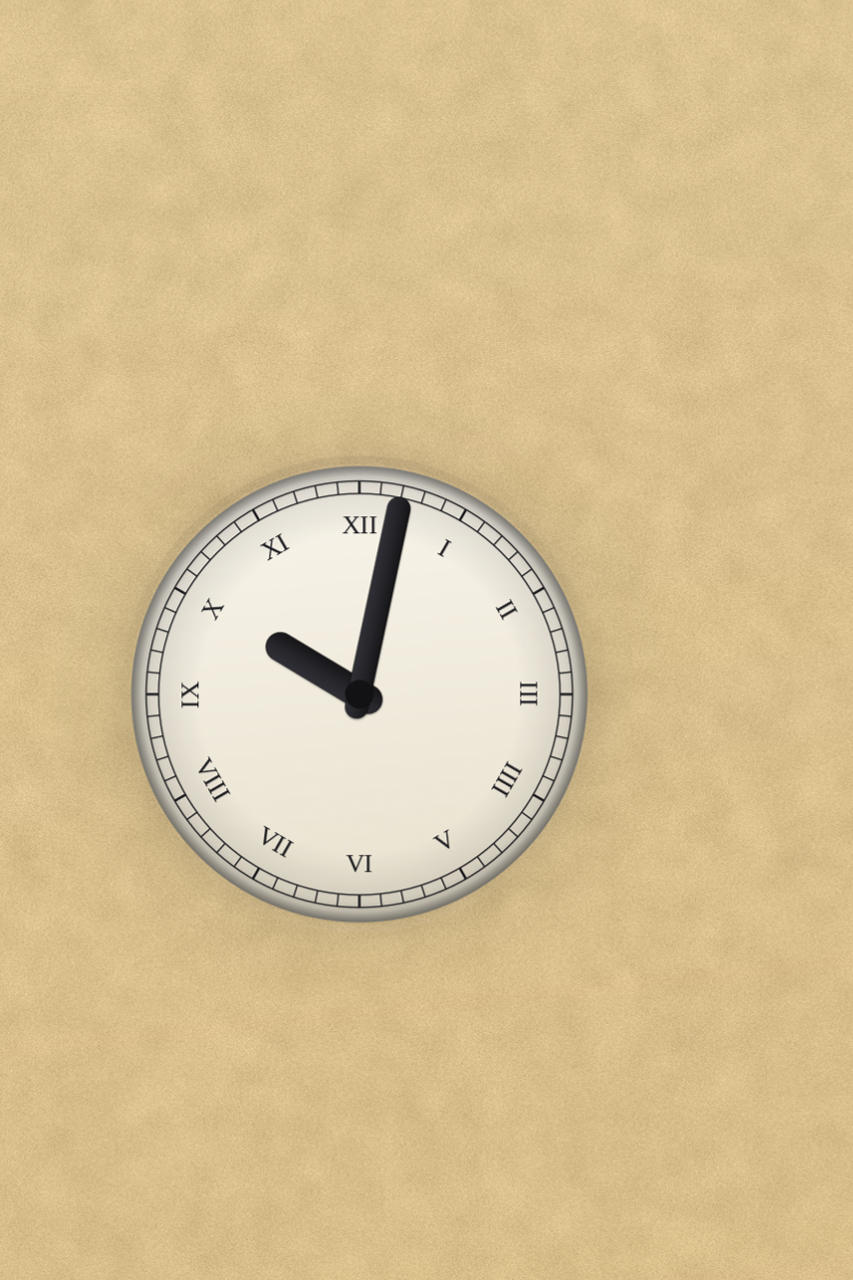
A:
10.02
